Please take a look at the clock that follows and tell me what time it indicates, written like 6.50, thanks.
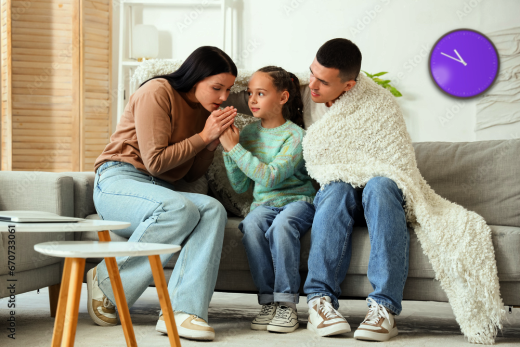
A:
10.49
